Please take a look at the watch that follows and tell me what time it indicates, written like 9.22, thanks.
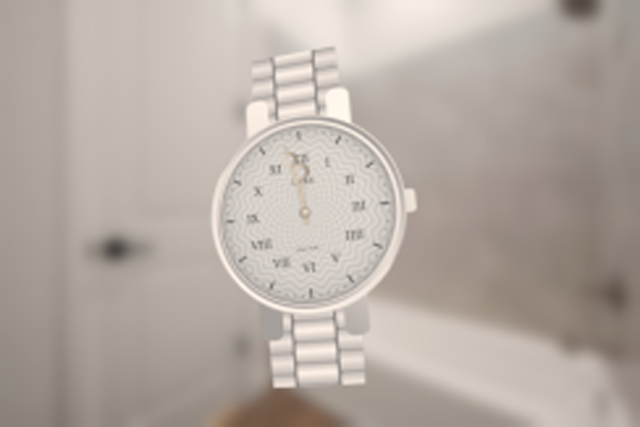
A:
11.58
